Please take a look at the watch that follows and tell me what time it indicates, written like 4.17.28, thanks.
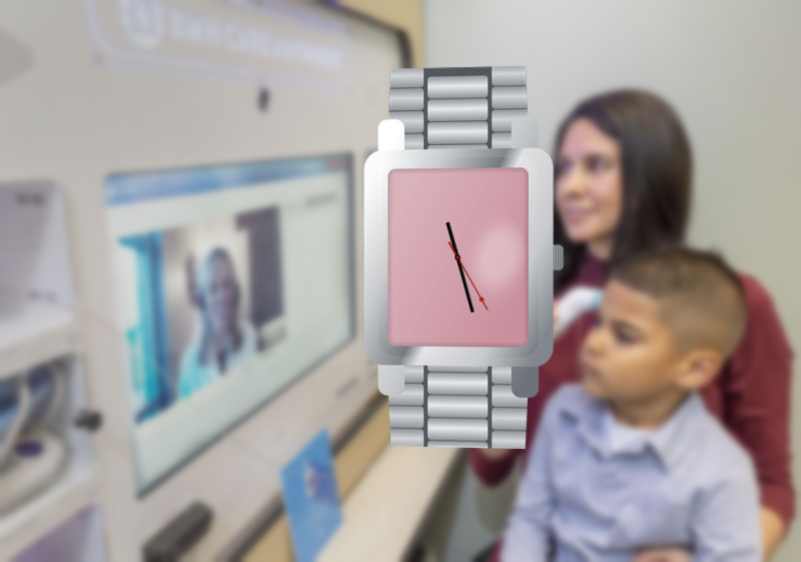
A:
11.27.25
